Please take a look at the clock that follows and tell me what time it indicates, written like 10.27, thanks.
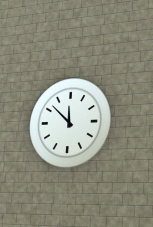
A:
11.52
